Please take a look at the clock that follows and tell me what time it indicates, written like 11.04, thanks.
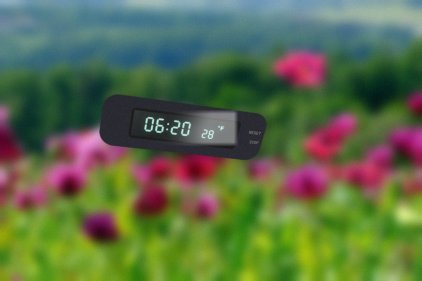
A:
6.20
